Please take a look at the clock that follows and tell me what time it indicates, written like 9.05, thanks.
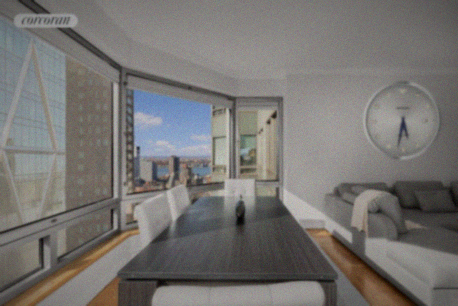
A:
5.32
